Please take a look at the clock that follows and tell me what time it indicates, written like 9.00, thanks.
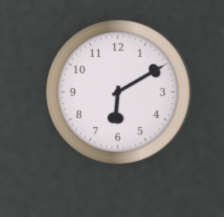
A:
6.10
